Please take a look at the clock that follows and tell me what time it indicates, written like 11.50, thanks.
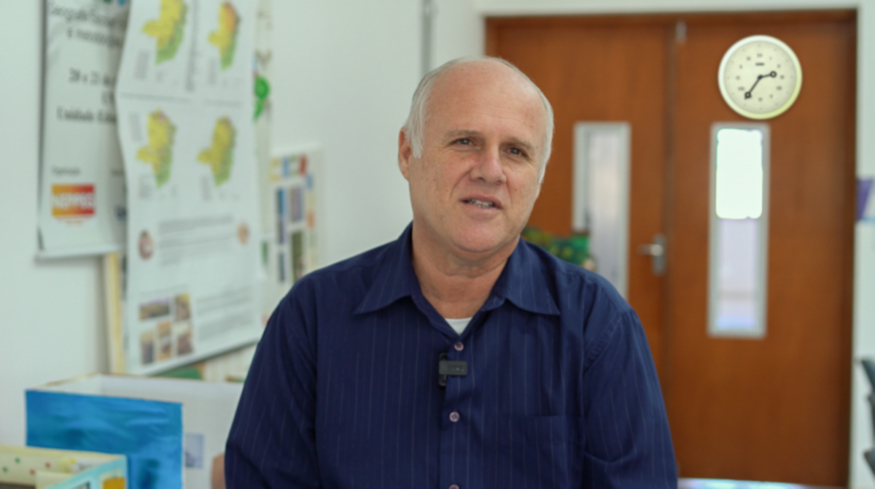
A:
2.36
